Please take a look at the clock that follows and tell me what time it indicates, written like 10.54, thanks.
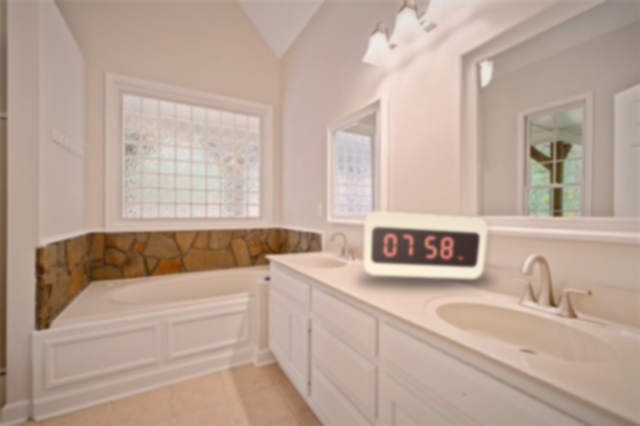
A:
7.58
